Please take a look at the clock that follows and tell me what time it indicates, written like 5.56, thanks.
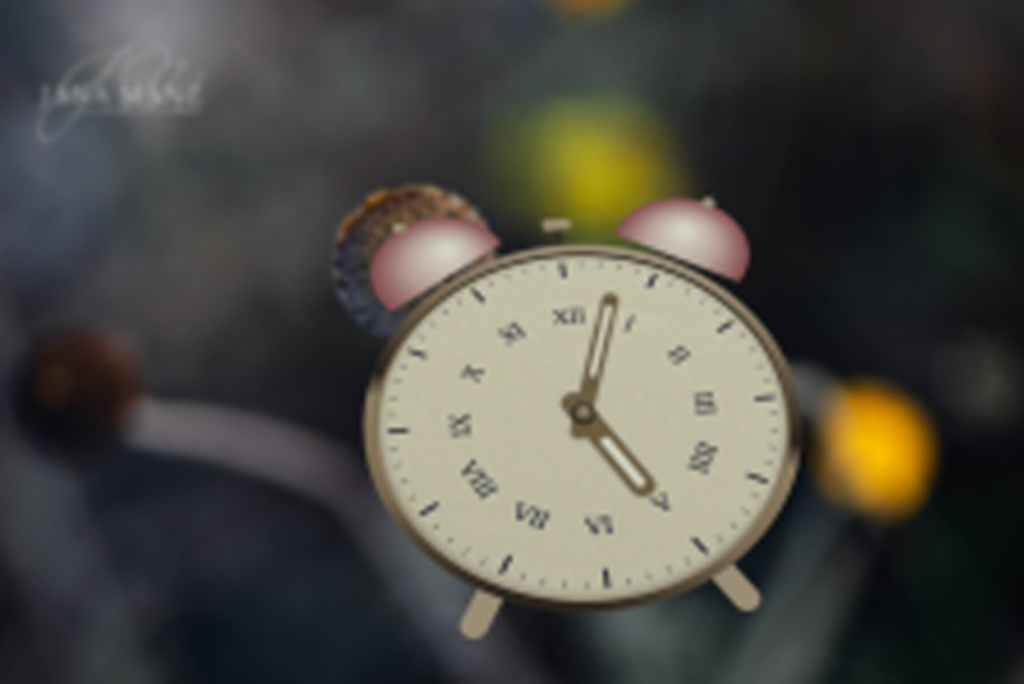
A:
5.03
